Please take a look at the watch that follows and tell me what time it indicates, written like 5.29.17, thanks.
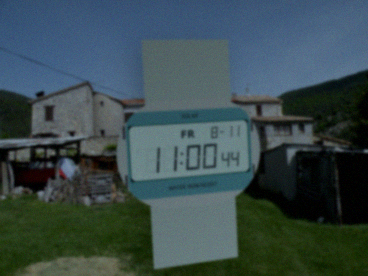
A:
11.00.44
